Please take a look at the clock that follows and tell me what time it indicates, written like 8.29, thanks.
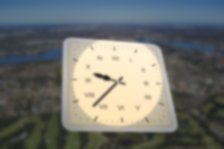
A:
9.37
